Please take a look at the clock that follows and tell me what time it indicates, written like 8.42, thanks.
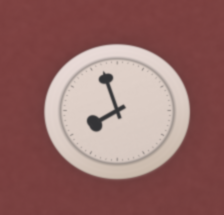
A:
7.57
